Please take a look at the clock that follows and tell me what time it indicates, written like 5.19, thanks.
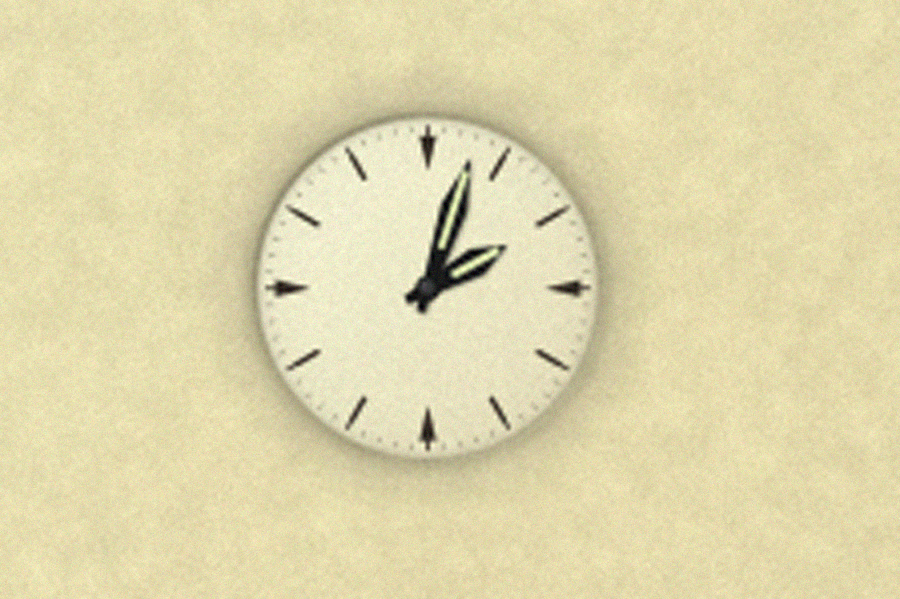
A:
2.03
